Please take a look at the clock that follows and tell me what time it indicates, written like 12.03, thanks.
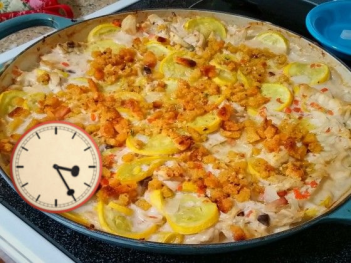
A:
3.25
